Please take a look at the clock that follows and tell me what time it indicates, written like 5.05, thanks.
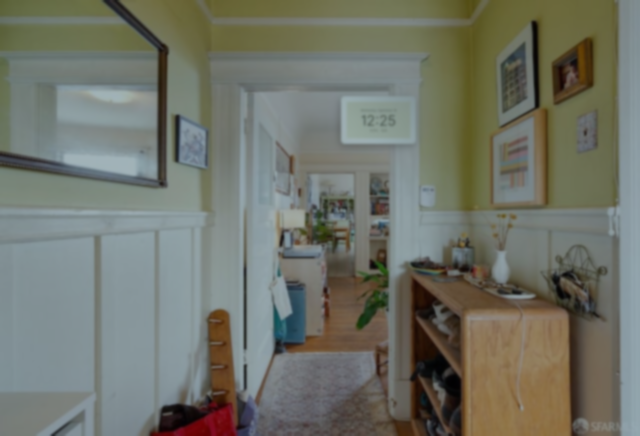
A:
12.25
